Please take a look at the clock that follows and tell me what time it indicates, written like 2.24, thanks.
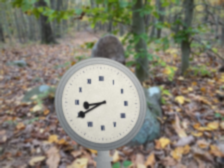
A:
8.40
